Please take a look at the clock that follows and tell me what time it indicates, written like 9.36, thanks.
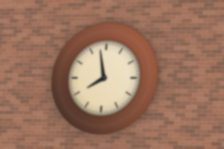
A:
7.58
